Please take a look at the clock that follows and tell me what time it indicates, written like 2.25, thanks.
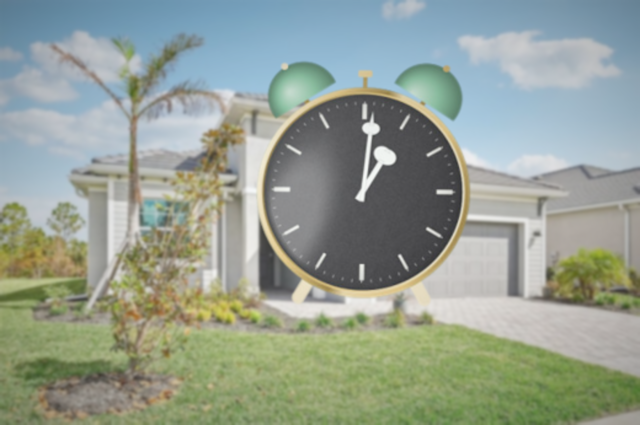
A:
1.01
